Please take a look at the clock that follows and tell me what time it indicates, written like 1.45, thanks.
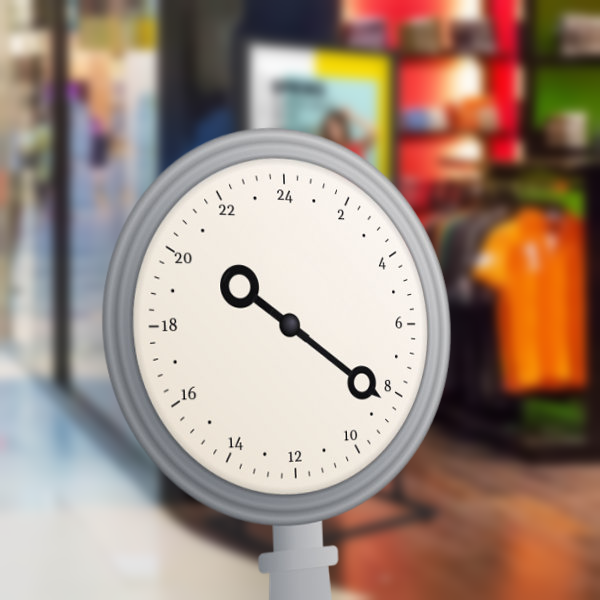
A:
20.21
